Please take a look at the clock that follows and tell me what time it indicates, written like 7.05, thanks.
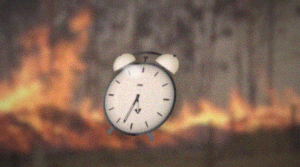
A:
5.33
